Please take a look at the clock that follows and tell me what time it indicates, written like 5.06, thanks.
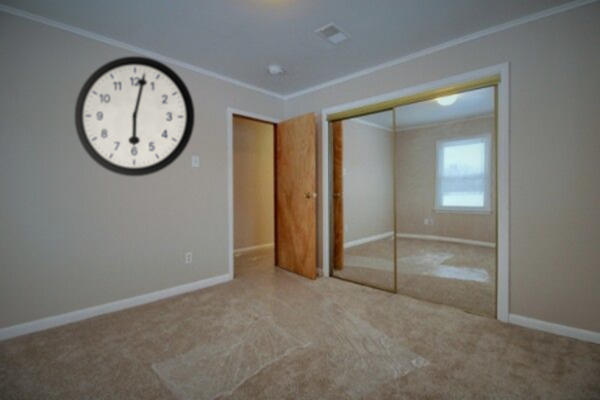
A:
6.02
